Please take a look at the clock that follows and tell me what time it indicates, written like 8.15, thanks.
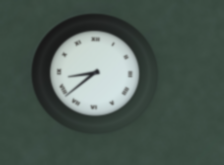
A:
8.38
